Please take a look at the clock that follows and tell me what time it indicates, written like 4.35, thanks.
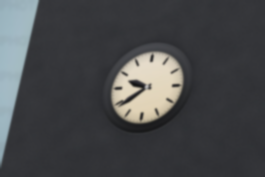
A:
9.39
